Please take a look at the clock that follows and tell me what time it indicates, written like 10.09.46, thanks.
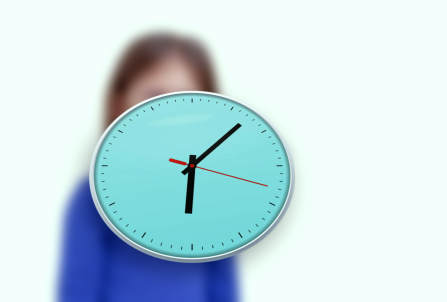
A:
6.07.18
